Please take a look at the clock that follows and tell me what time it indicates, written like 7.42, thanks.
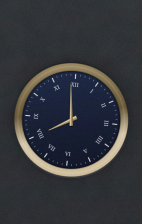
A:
7.59
